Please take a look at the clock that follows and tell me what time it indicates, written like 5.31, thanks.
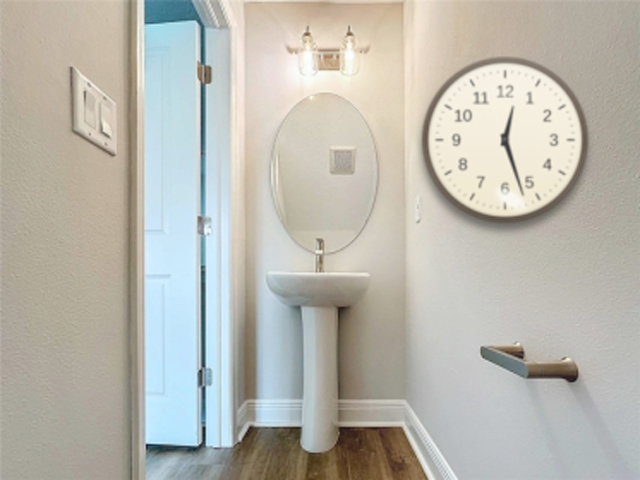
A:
12.27
